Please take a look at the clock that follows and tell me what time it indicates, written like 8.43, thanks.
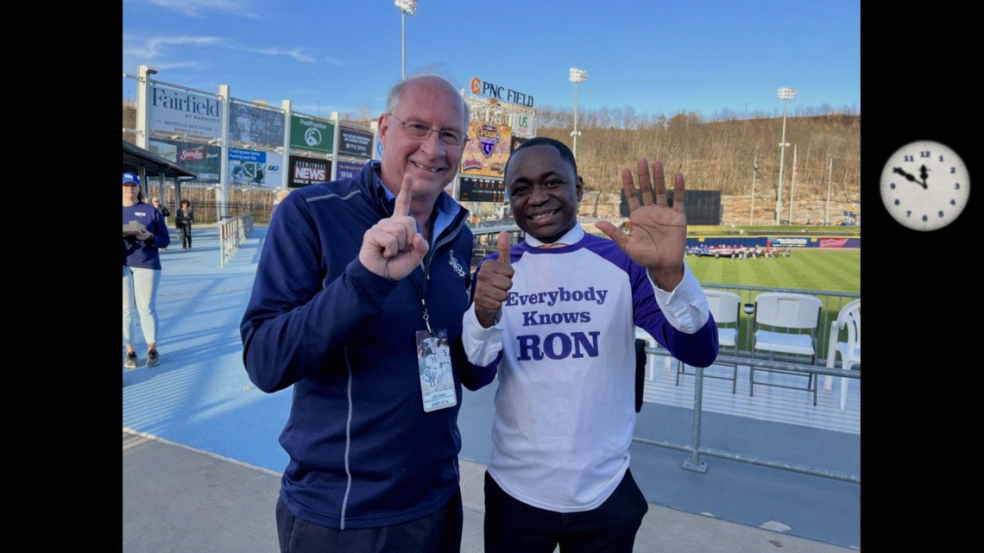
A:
11.50
